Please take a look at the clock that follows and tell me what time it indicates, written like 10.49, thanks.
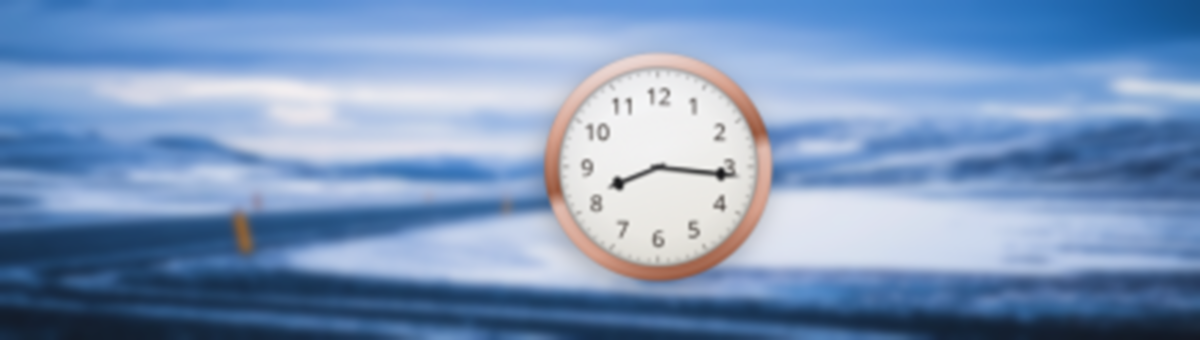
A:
8.16
